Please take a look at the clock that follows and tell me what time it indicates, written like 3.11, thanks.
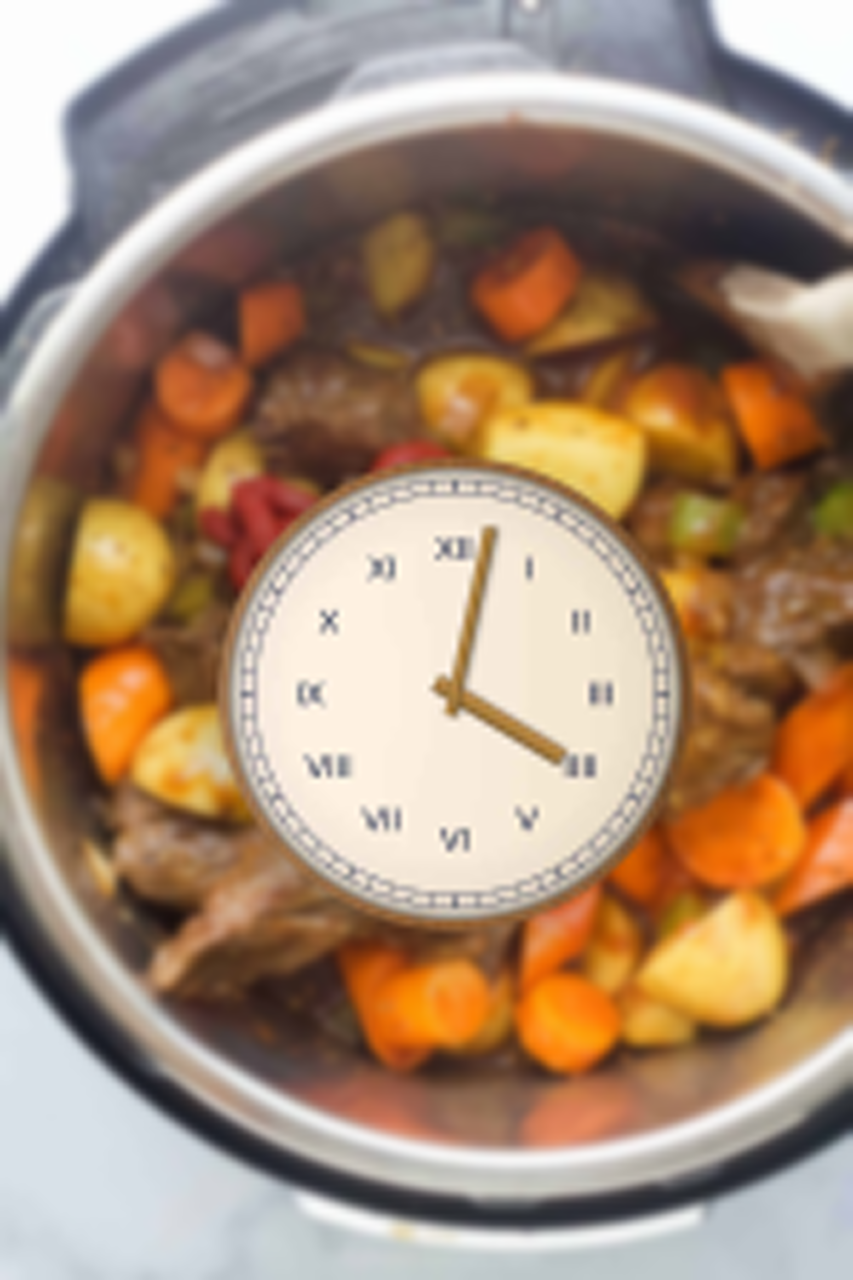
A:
4.02
